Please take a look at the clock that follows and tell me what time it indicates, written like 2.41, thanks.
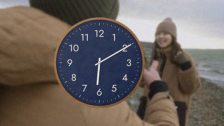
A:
6.10
